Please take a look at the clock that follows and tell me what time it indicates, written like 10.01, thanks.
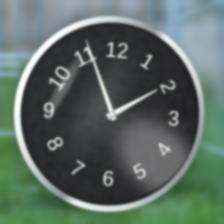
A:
1.56
